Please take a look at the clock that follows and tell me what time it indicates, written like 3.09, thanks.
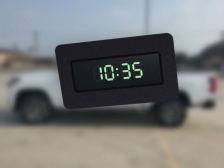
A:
10.35
